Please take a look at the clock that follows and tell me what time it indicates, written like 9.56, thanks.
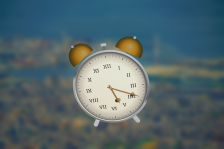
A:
5.19
